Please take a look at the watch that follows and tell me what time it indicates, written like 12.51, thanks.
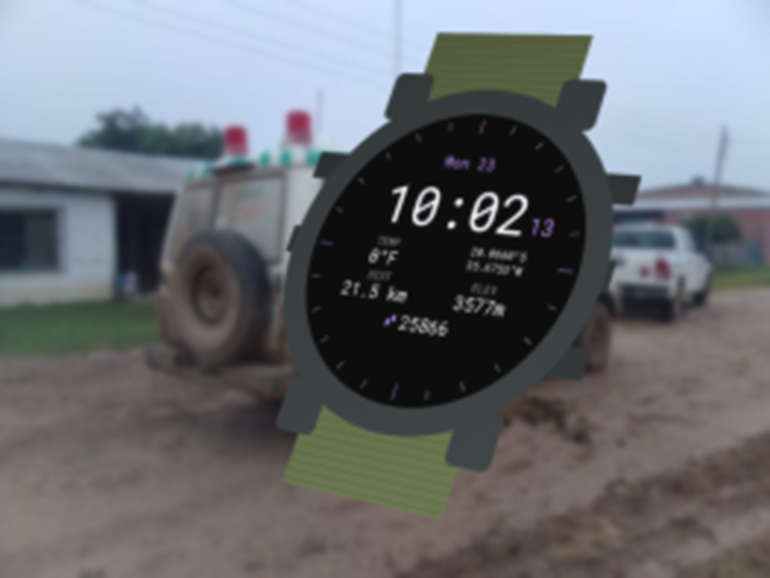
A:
10.02
